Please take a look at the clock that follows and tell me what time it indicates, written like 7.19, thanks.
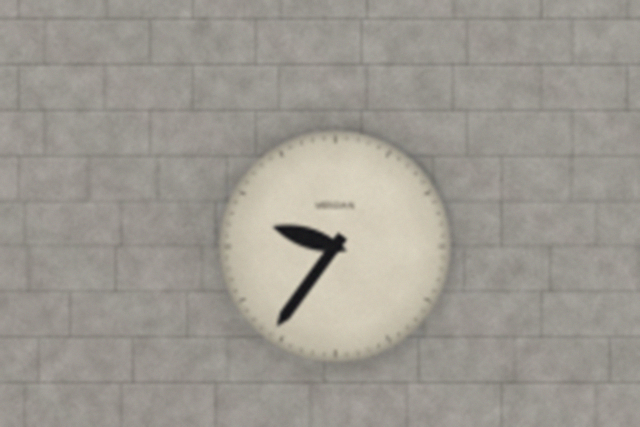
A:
9.36
